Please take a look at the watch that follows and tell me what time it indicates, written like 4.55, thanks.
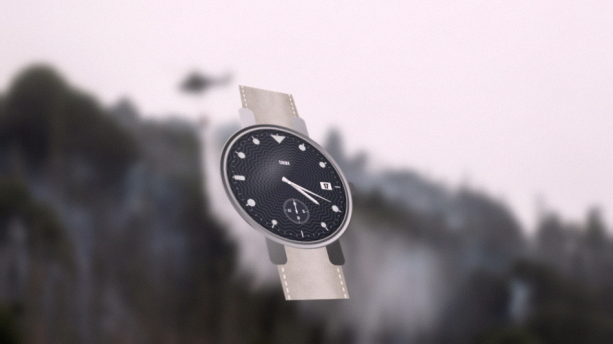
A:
4.19
